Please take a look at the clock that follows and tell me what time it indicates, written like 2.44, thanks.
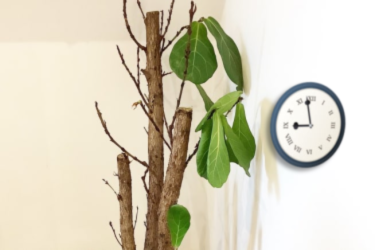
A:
8.58
